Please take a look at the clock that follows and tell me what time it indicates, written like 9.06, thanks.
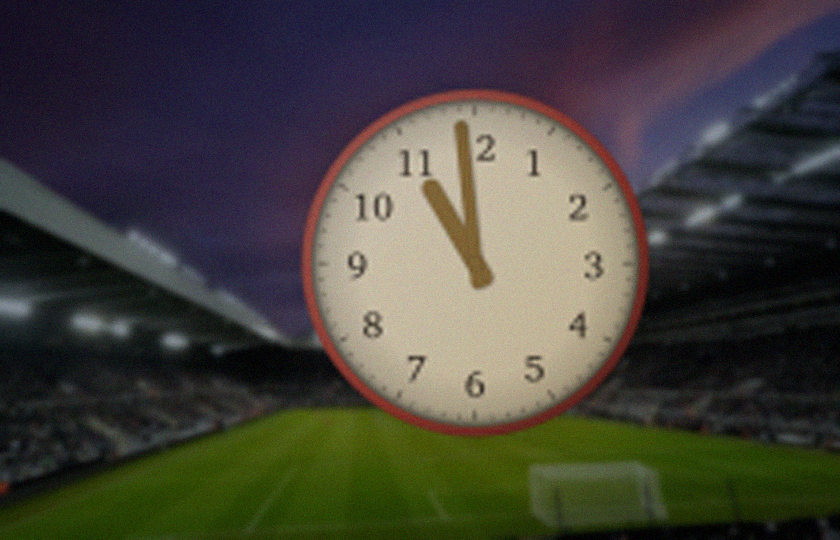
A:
10.59
